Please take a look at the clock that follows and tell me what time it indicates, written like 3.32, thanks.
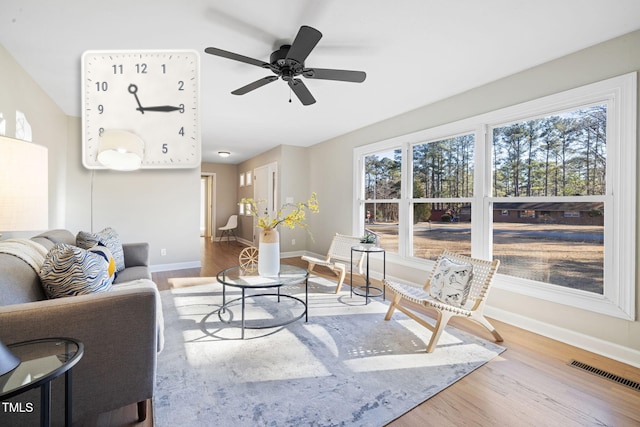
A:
11.15
